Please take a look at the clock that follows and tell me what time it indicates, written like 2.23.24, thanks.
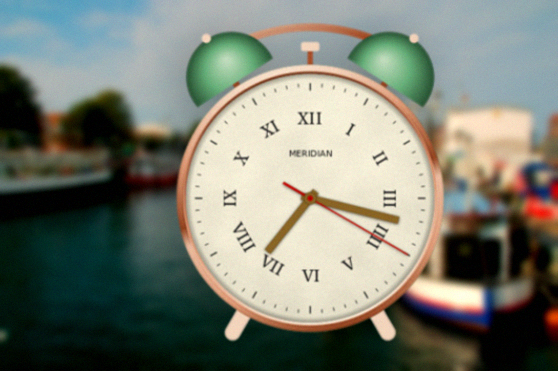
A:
7.17.20
